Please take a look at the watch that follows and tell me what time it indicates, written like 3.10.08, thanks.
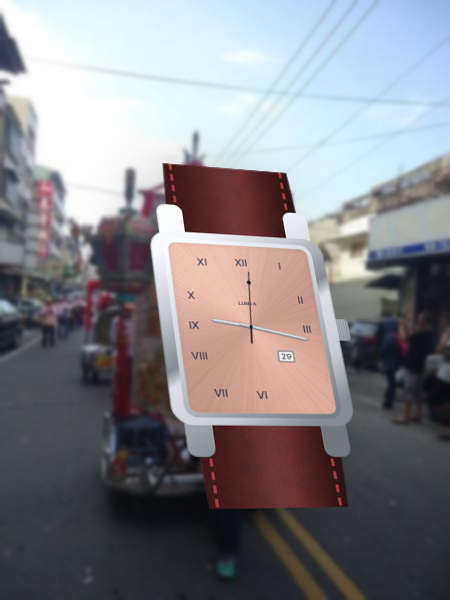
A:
9.17.01
